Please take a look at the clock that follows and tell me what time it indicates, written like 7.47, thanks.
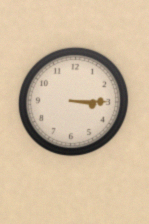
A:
3.15
